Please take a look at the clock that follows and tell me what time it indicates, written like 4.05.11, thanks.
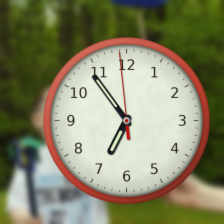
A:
6.53.59
